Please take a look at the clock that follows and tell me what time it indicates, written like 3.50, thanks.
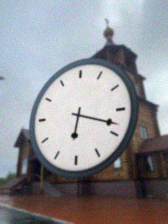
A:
6.18
